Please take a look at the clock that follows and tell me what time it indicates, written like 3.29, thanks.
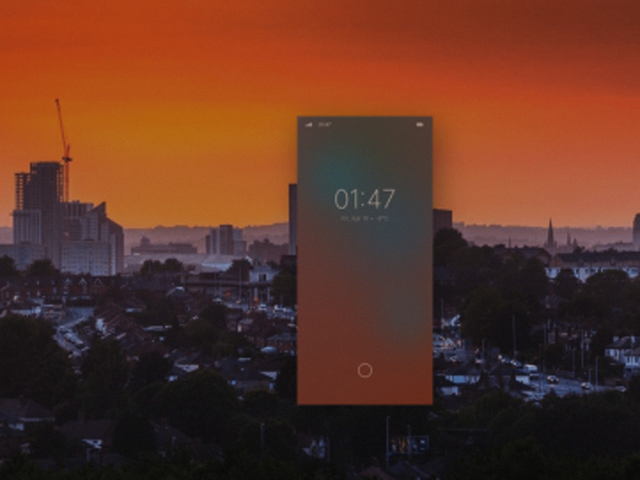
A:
1.47
